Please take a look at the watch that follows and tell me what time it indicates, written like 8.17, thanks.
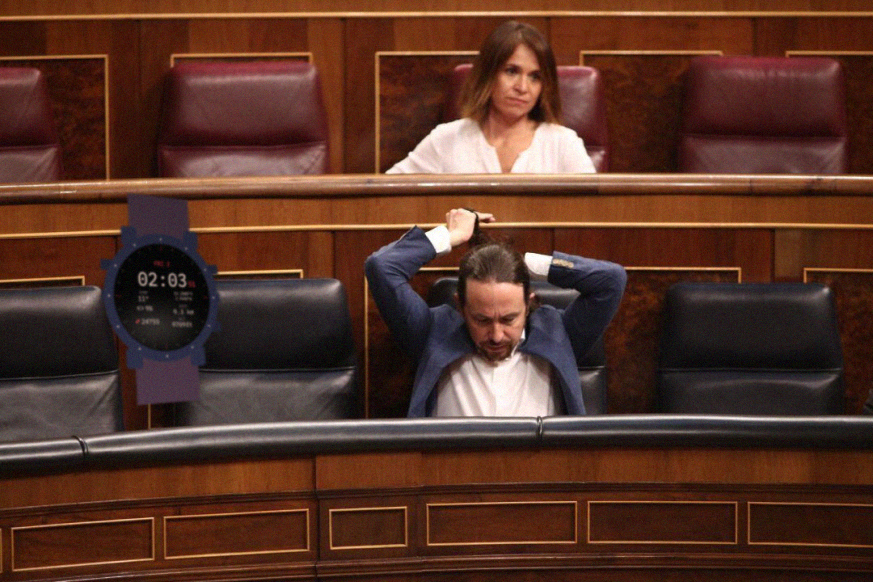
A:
2.03
